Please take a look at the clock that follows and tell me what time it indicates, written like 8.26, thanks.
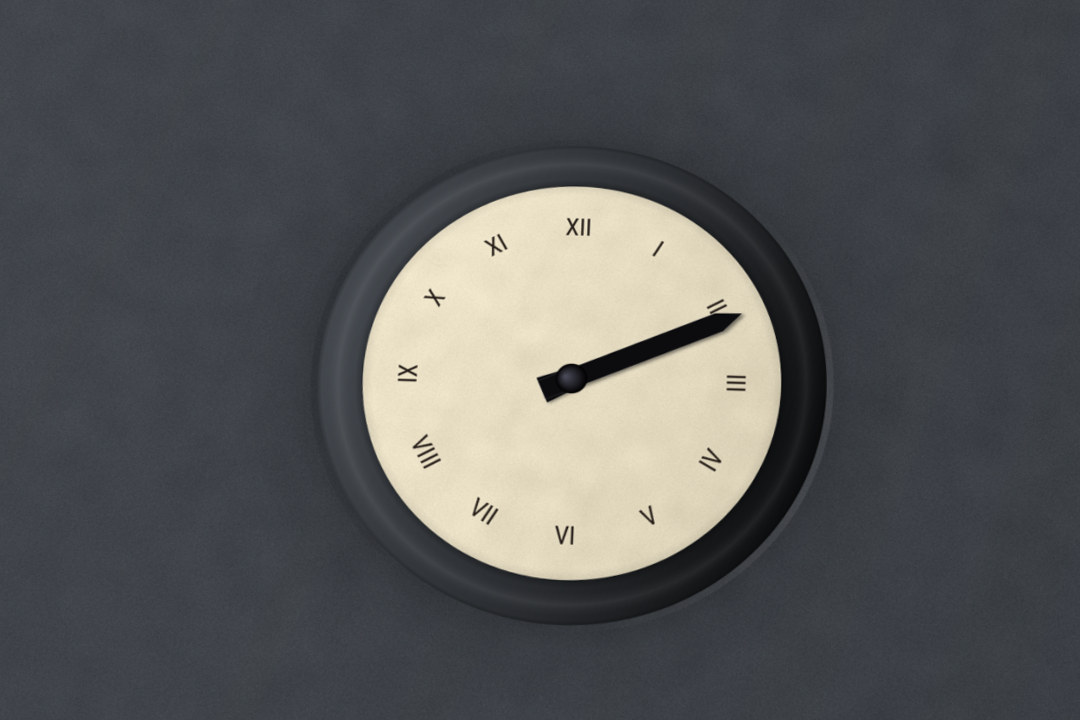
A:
2.11
